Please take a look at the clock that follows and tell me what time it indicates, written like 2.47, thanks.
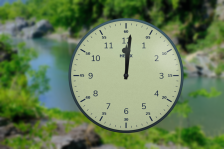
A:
12.01
